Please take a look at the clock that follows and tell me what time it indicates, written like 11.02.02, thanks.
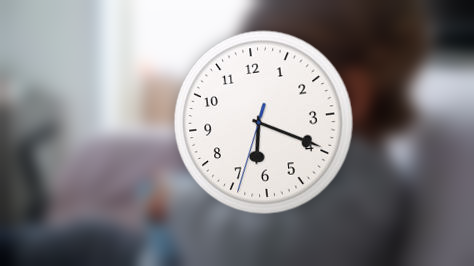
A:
6.19.34
